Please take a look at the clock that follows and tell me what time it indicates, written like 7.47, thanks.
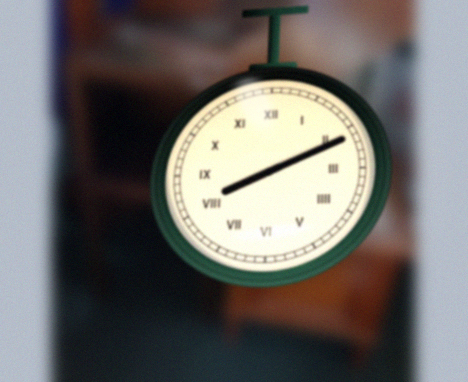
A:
8.11
